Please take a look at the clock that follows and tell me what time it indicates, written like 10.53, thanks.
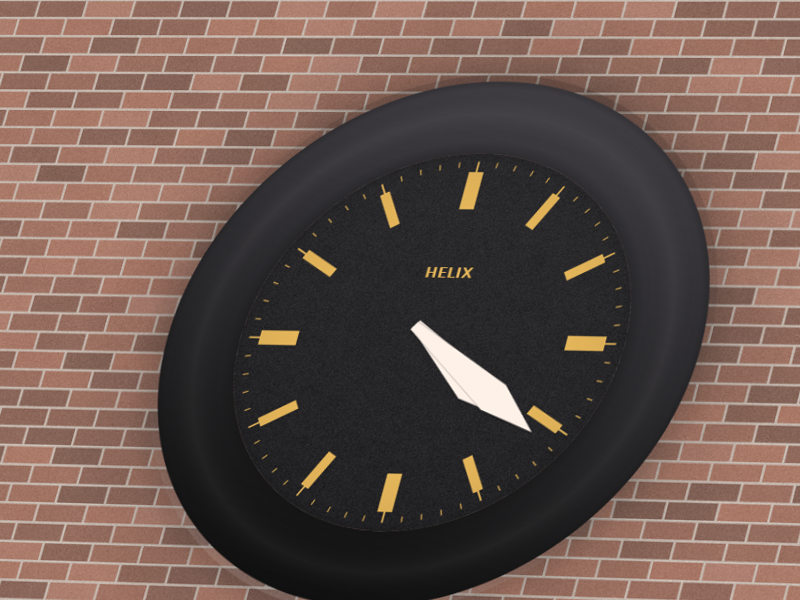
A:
4.21
